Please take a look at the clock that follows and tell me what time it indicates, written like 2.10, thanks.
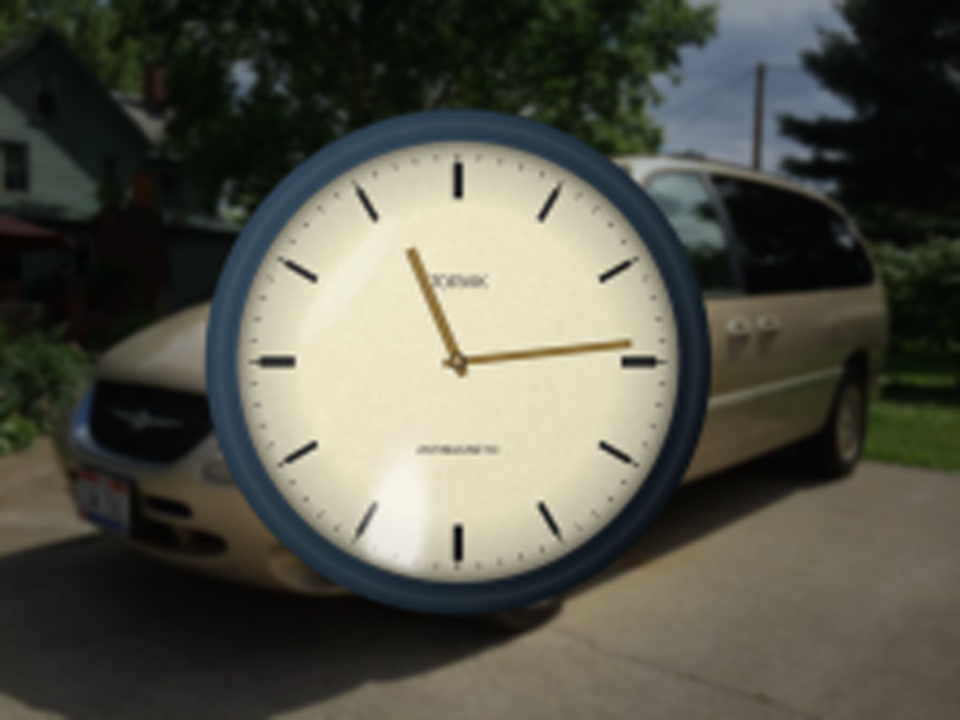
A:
11.14
